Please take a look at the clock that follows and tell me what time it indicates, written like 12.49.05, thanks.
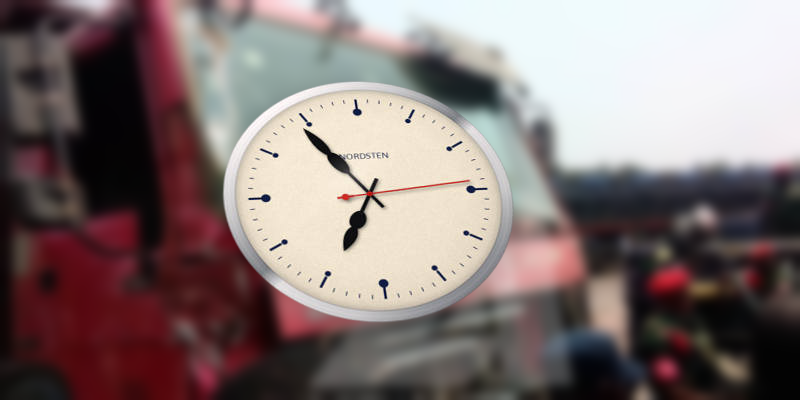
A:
6.54.14
